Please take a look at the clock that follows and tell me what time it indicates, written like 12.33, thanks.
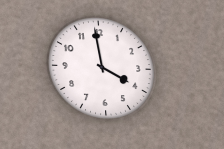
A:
3.59
